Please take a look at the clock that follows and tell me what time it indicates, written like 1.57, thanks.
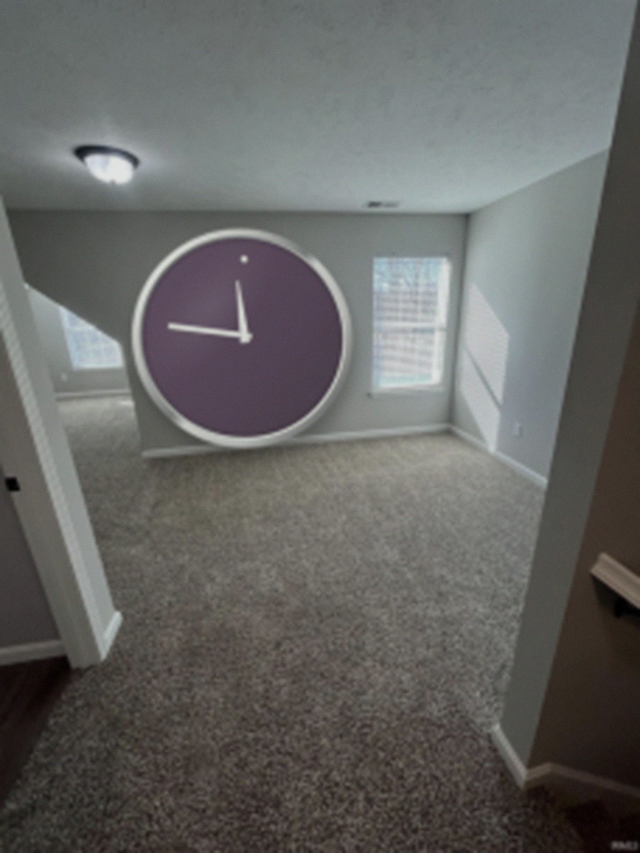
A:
11.46
